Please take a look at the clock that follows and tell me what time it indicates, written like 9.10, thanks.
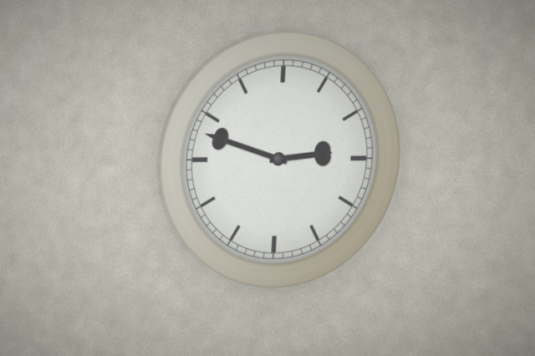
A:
2.48
